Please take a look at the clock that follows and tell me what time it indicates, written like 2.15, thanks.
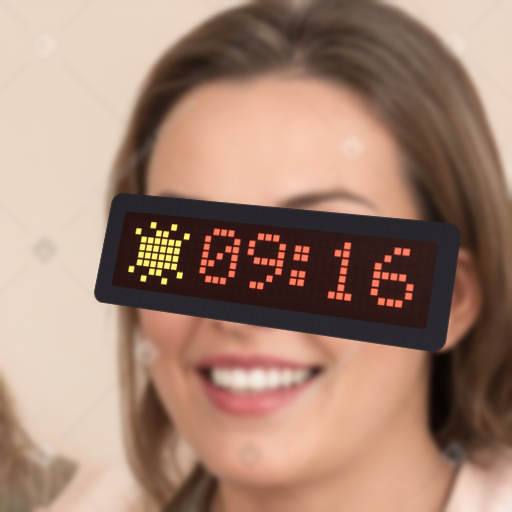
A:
9.16
